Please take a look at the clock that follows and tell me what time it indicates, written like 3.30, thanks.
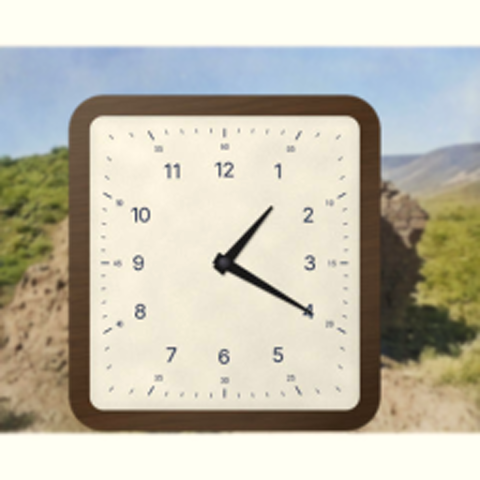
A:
1.20
